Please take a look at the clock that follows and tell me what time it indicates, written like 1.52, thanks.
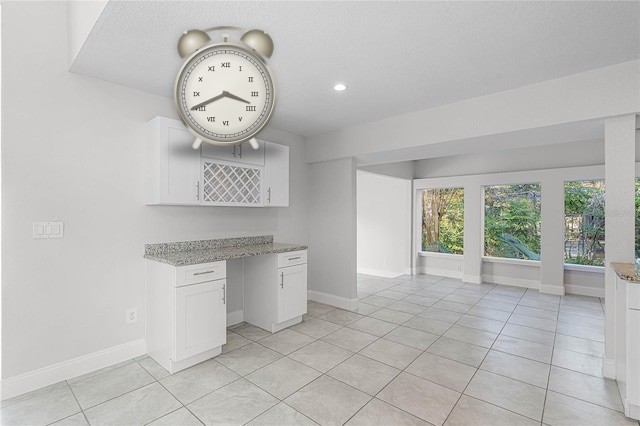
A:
3.41
